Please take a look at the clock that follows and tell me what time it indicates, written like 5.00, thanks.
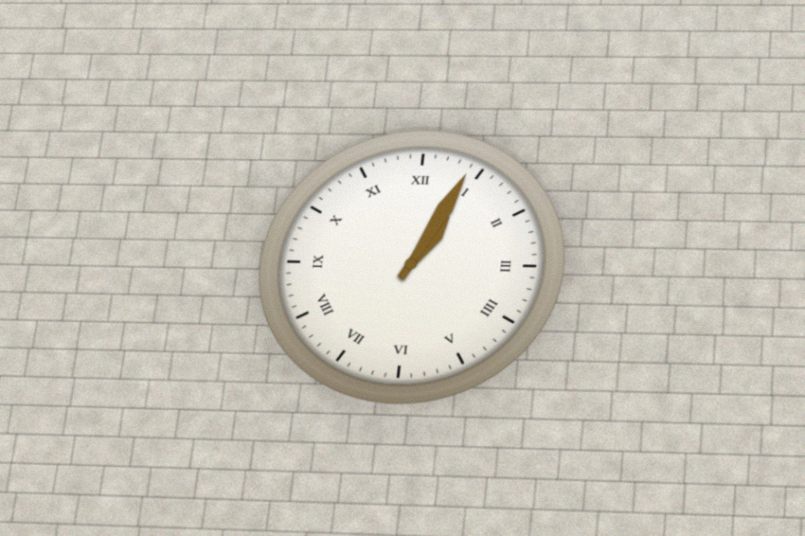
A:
1.04
